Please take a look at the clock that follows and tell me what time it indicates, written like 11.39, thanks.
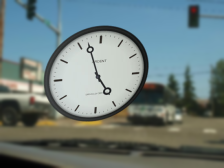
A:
4.57
